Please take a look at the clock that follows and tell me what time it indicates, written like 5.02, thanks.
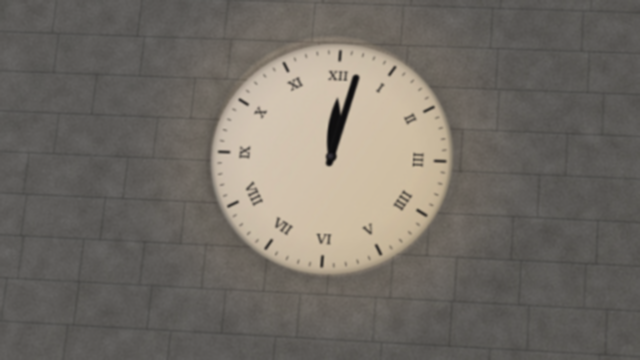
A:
12.02
